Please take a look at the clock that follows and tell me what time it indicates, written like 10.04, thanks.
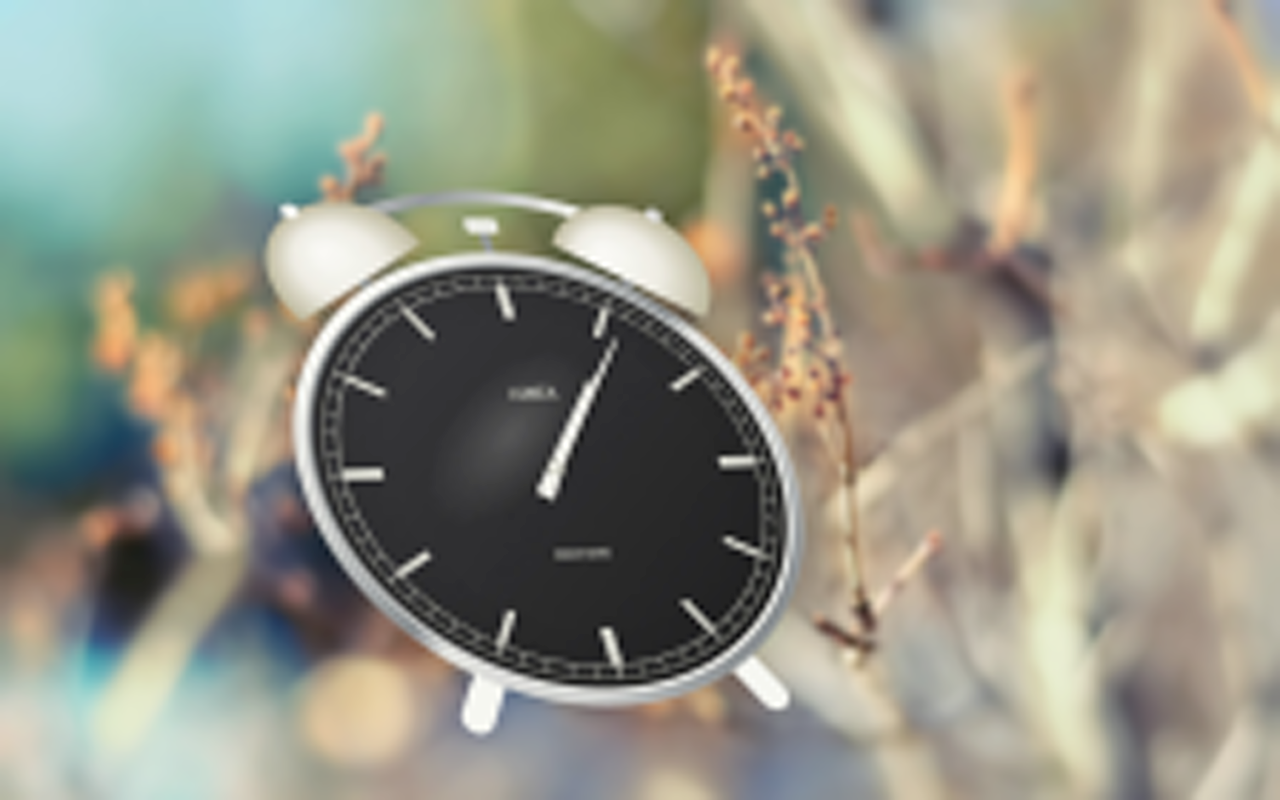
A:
1.06
